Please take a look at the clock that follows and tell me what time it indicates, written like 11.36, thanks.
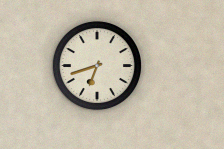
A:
6.42
